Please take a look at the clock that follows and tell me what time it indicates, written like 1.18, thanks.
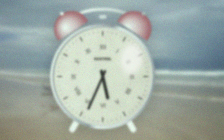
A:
5.34
